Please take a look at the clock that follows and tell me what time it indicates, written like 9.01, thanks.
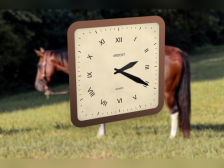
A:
2.20
